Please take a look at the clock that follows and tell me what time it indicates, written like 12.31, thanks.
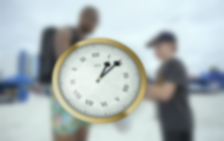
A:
1.09
